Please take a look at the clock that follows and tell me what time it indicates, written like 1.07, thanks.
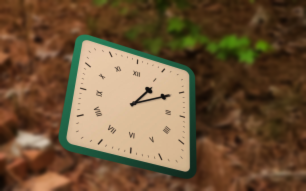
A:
1.10
